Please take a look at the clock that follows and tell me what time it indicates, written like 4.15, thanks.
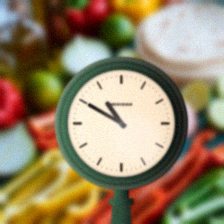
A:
10.50
